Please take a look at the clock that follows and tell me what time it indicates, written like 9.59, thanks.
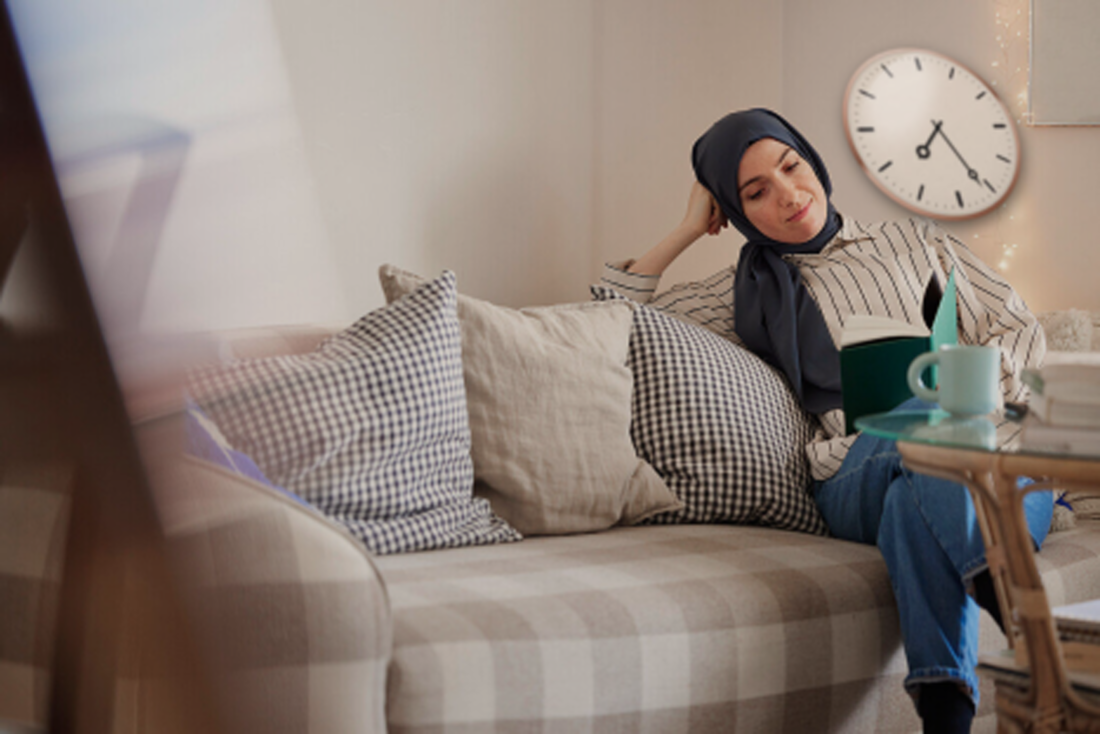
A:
7.26
